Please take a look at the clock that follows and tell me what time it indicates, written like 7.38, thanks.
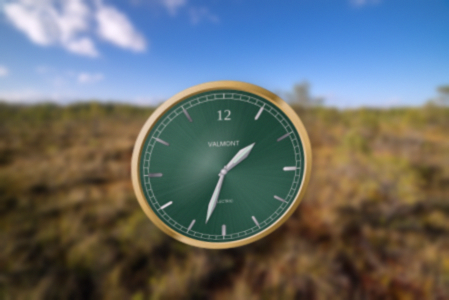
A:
1.33
